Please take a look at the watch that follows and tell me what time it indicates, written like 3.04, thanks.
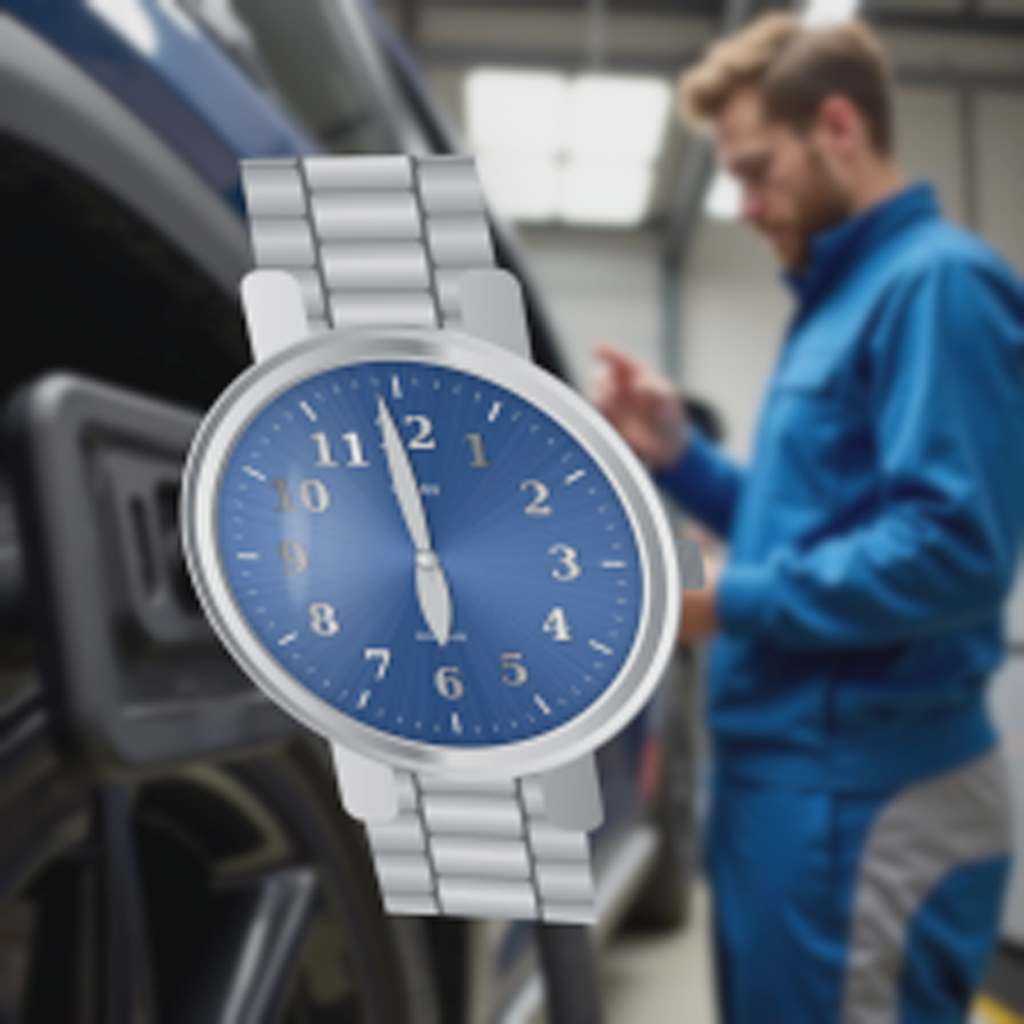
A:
5.59
